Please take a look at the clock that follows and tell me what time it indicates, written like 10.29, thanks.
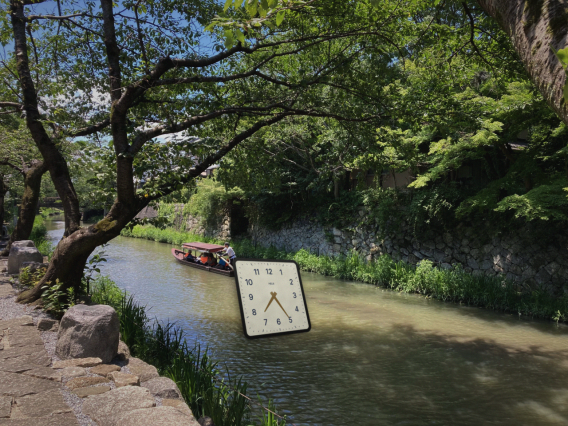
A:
7.25
